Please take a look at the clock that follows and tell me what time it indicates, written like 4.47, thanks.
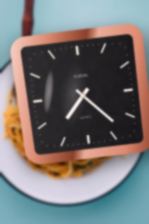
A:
7.23
